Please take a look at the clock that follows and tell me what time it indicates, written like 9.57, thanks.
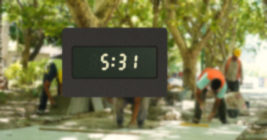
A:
5.31
